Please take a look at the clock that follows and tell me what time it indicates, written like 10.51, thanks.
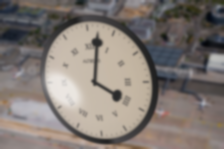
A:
4.02
